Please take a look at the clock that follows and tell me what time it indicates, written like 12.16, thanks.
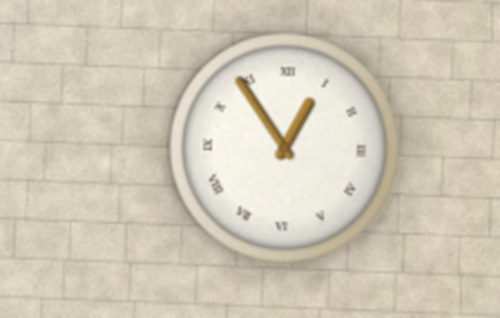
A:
12.54
